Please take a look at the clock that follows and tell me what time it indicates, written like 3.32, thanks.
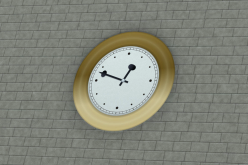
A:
12.48
